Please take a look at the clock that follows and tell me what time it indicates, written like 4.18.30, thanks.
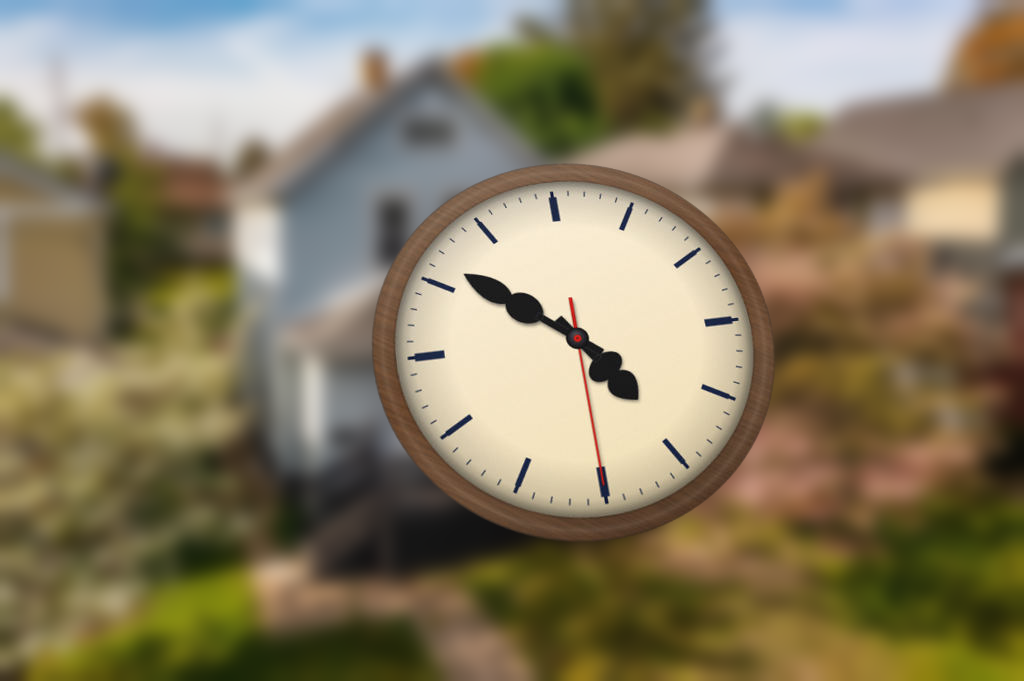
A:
4.51.30
